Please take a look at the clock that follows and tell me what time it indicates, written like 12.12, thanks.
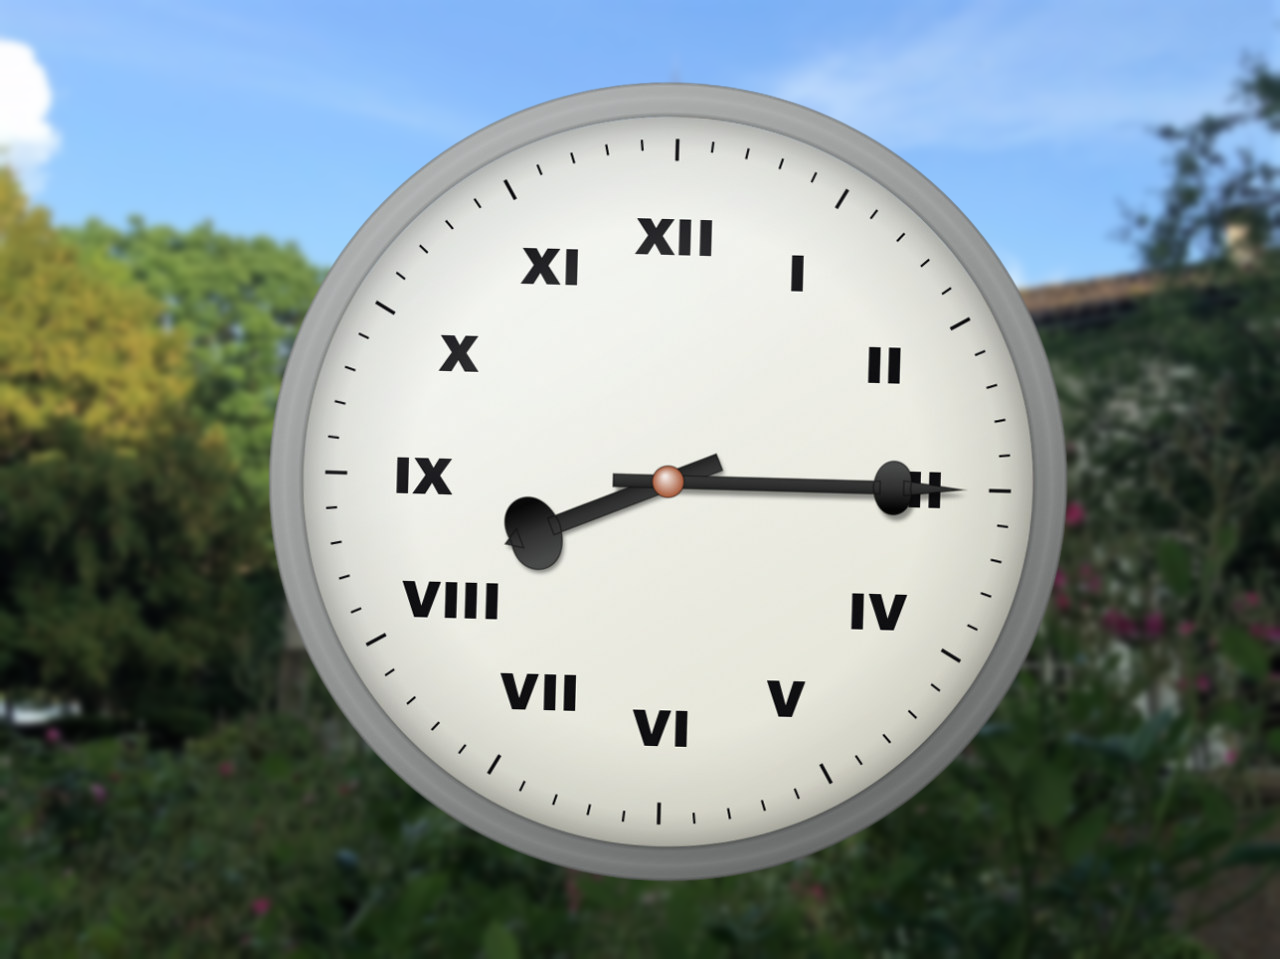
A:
8.15
